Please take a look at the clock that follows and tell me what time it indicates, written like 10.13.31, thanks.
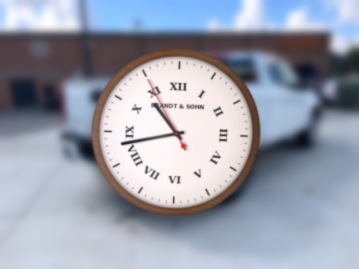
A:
10.42.55
